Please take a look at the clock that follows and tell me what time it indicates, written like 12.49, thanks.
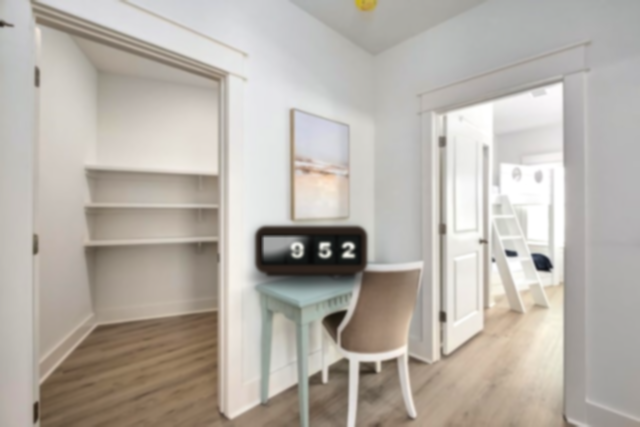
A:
9.52
